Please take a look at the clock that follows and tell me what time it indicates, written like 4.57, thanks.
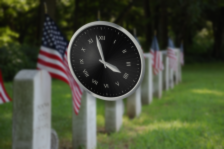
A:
3.58
